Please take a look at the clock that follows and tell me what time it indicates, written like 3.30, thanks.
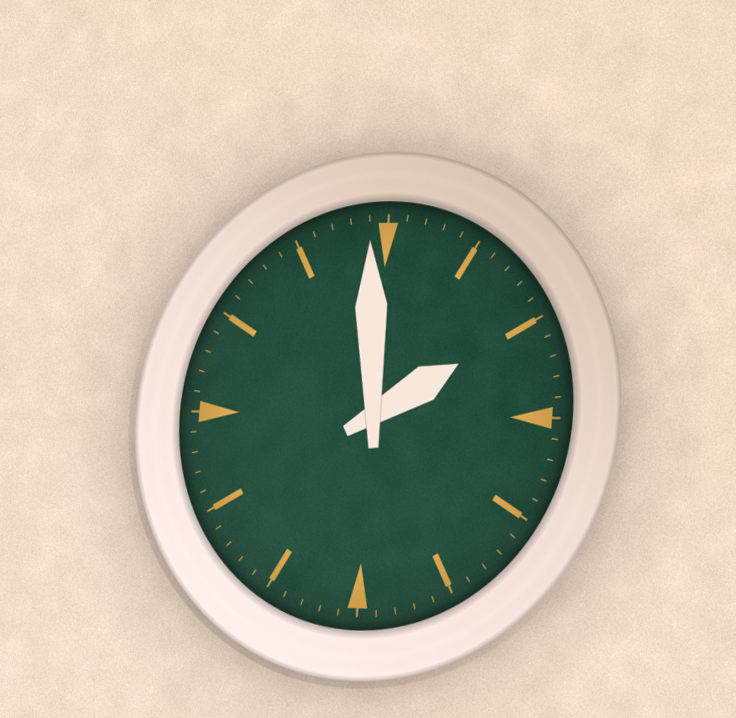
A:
1.59
